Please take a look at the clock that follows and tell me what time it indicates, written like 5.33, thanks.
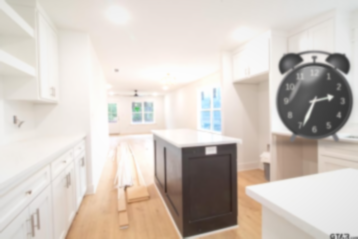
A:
2.34
